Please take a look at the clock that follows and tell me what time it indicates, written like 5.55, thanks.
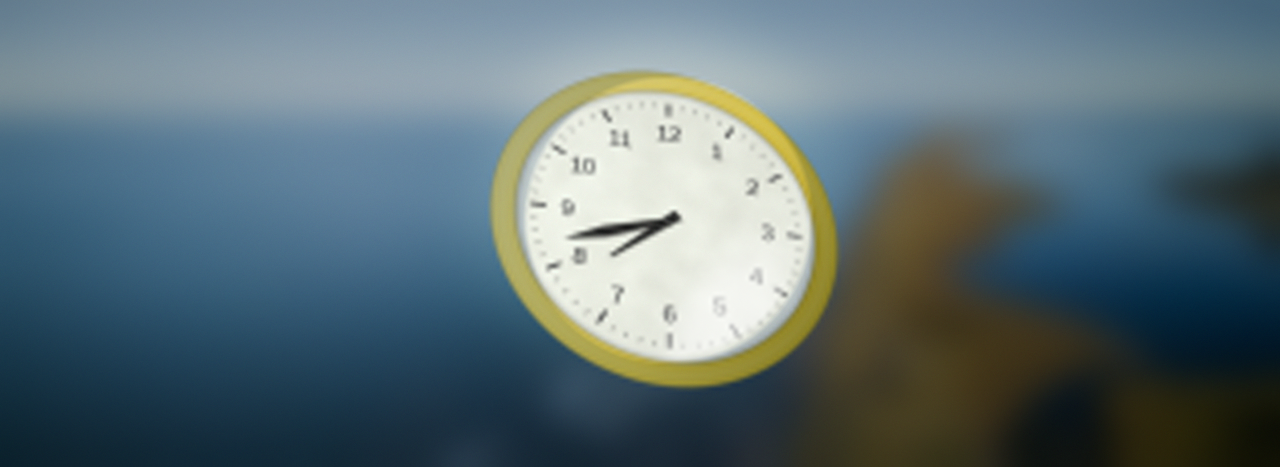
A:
7.42
